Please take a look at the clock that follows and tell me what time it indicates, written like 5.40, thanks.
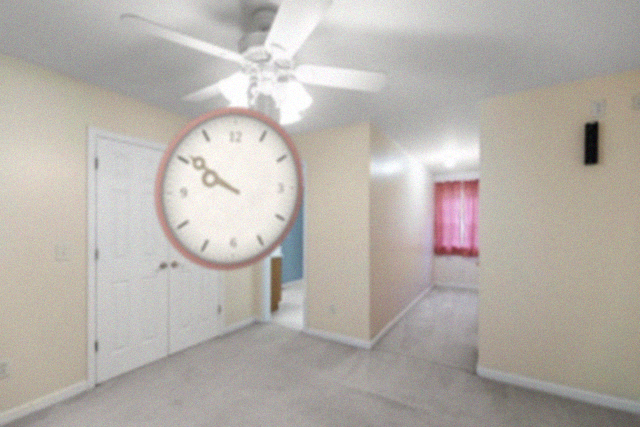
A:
9.51
